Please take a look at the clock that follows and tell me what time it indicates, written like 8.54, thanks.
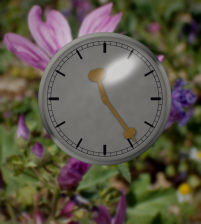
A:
11.24
